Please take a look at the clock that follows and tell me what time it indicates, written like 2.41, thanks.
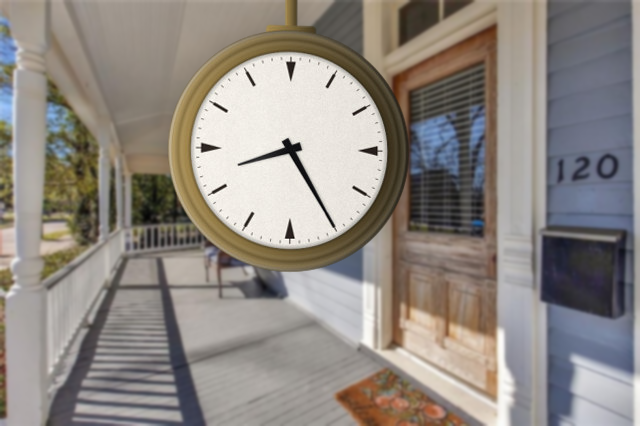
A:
8.25
